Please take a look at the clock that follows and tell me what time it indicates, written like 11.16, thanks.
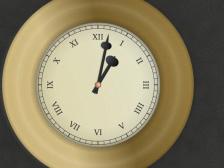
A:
1.02
